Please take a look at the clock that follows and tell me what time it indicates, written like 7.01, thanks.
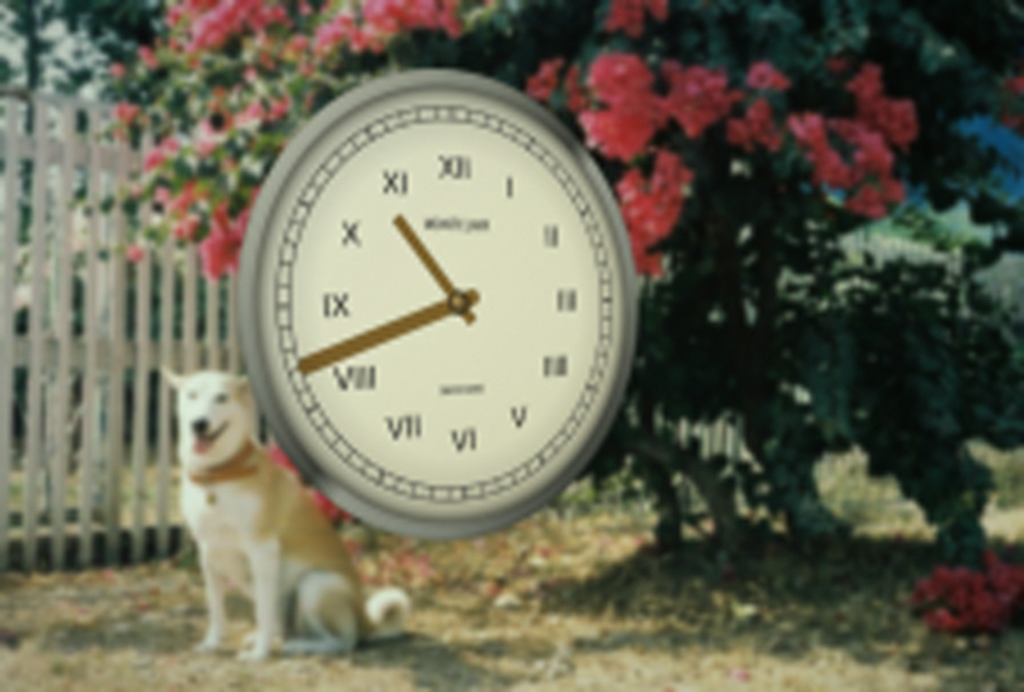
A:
10.42
